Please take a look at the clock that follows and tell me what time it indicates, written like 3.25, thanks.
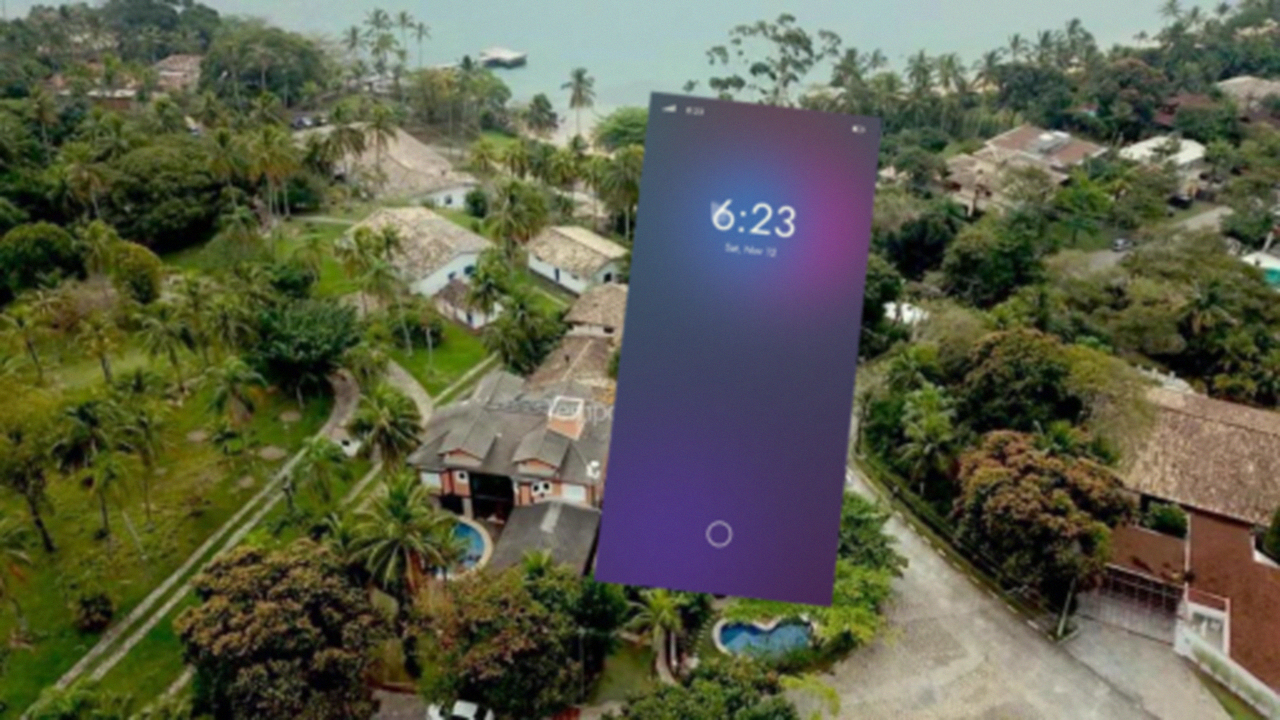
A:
6.23
